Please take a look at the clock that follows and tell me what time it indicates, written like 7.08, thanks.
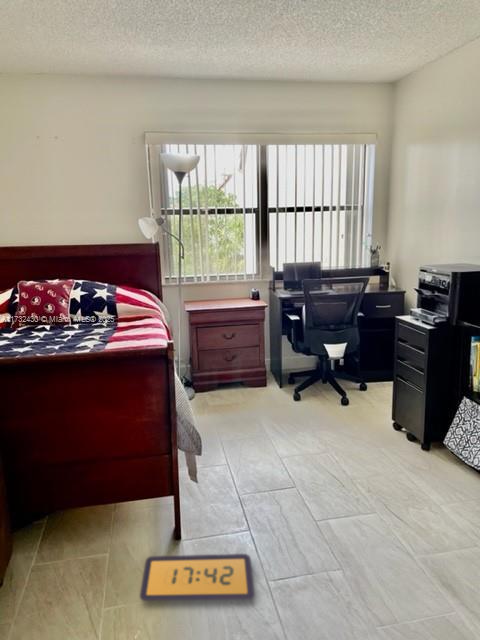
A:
17.42
